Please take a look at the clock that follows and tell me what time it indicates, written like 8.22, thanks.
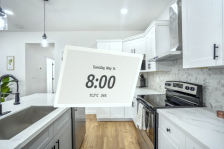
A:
8.00
